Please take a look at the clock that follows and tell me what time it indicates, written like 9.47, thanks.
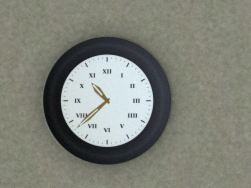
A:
10.38
